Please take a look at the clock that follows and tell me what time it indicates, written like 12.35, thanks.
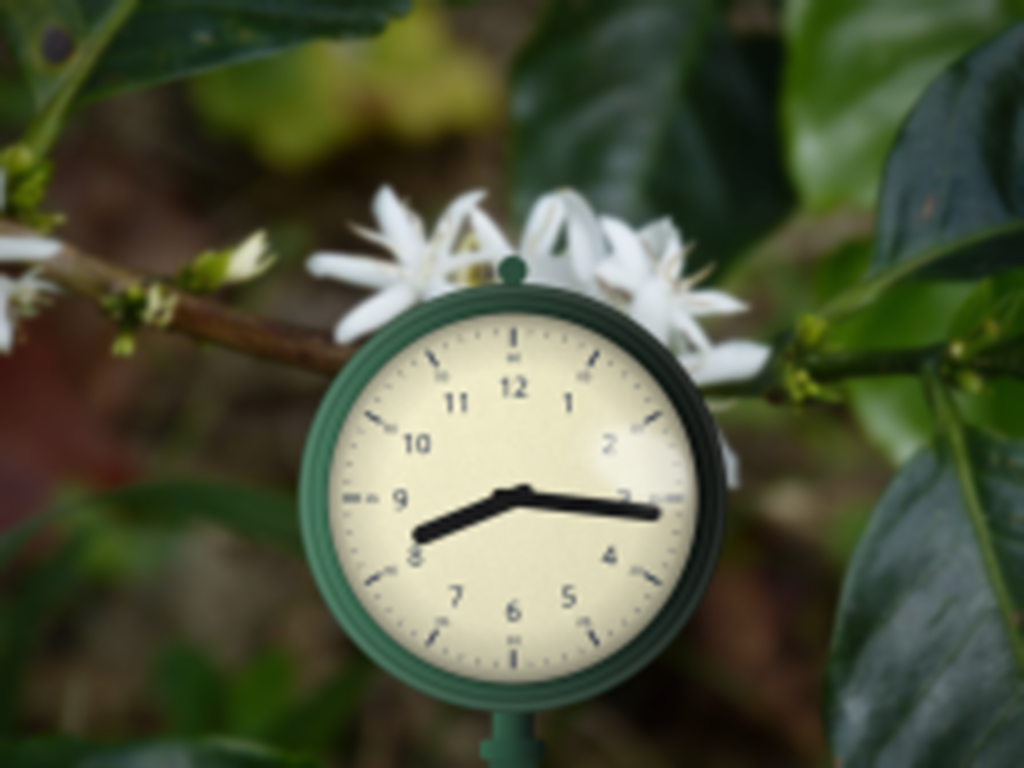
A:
8.16
